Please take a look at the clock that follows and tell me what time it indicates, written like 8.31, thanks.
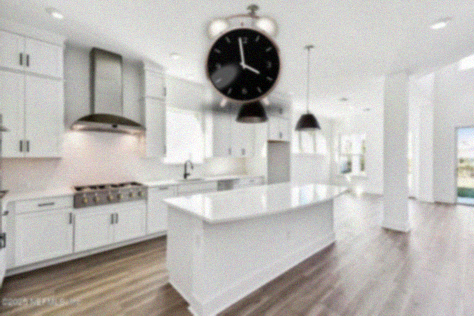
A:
3.59
